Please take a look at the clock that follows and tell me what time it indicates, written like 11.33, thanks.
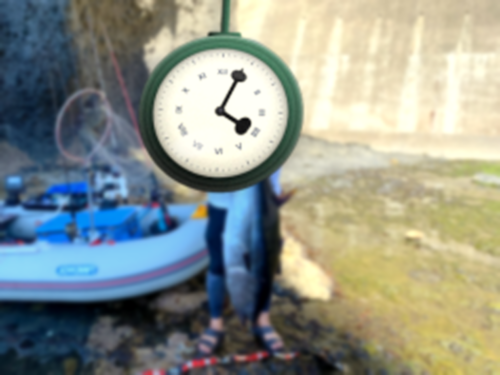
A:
4.04
